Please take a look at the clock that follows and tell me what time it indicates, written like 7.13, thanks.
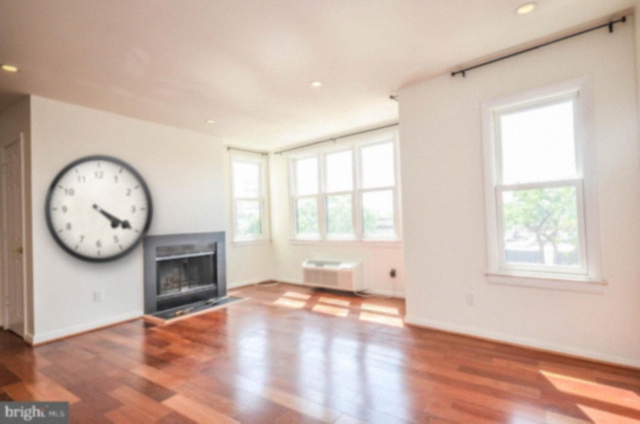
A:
4.20
